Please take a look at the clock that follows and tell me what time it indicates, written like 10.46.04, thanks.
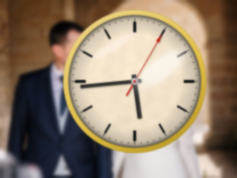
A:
5.44.05
